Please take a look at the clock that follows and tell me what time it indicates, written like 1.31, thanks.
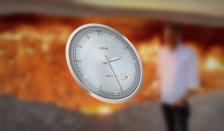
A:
2.28
